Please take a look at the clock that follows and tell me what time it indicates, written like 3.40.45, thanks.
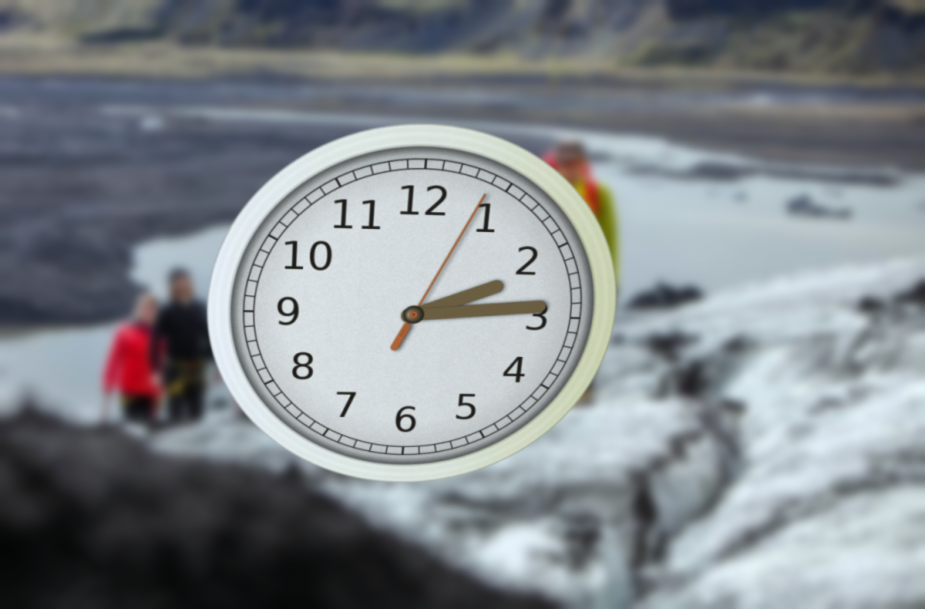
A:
2.14.04
